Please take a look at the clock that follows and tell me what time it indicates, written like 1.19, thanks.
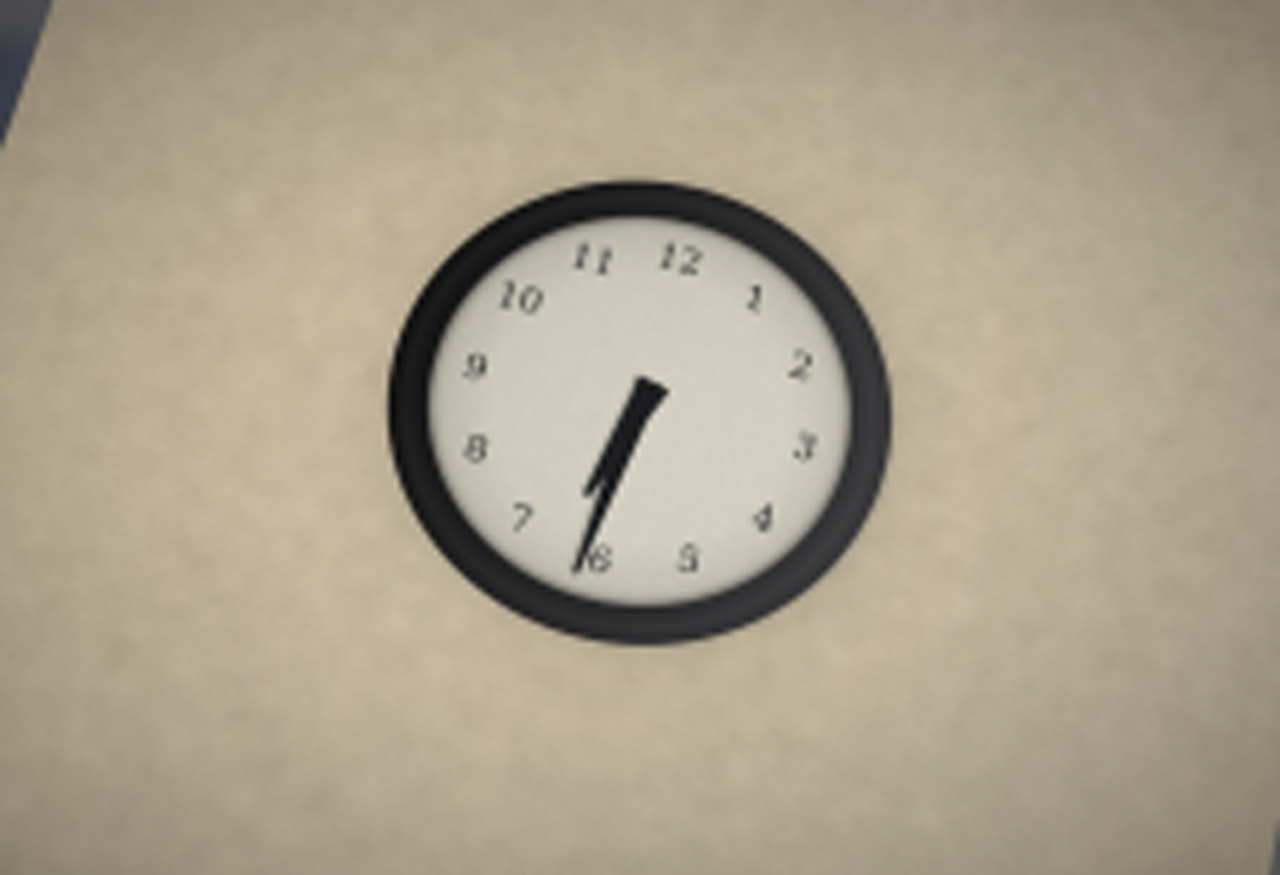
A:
6.31
